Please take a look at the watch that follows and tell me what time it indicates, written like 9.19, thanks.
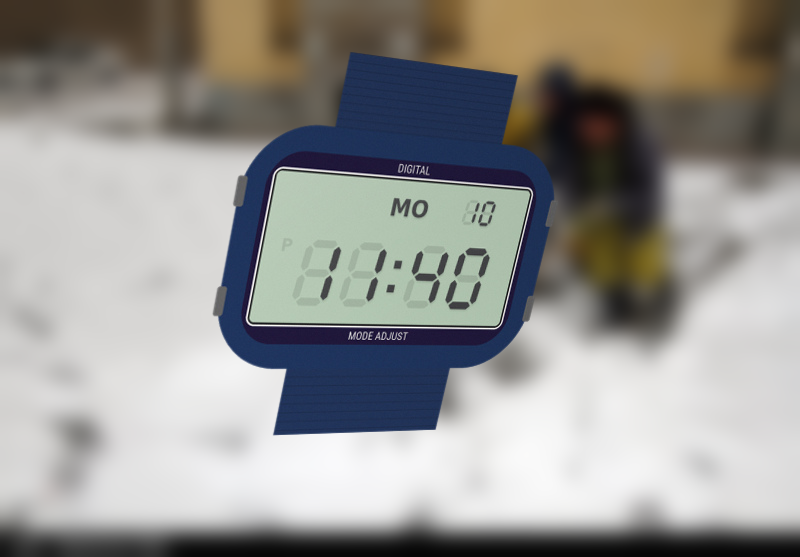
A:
11.40
